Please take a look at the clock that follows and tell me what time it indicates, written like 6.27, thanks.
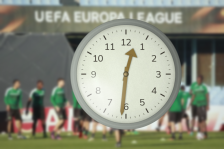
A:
12.31
